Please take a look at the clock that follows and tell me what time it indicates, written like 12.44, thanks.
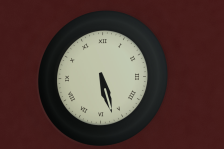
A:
5.27
